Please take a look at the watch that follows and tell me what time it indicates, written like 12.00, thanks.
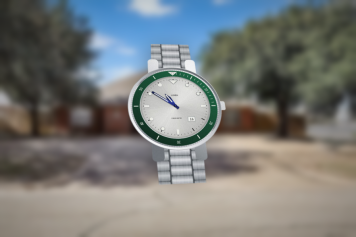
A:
10.51
